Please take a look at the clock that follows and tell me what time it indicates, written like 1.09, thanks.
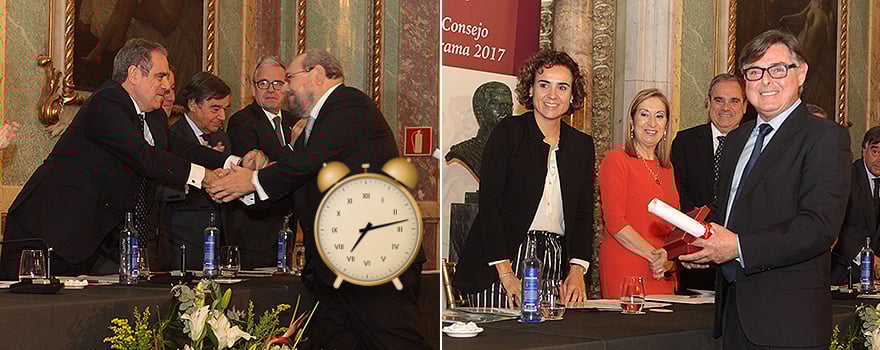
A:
7.13
